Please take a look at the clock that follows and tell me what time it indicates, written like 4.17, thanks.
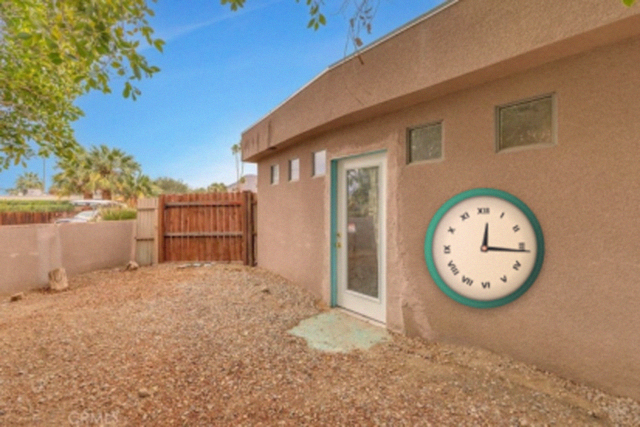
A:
12.16
